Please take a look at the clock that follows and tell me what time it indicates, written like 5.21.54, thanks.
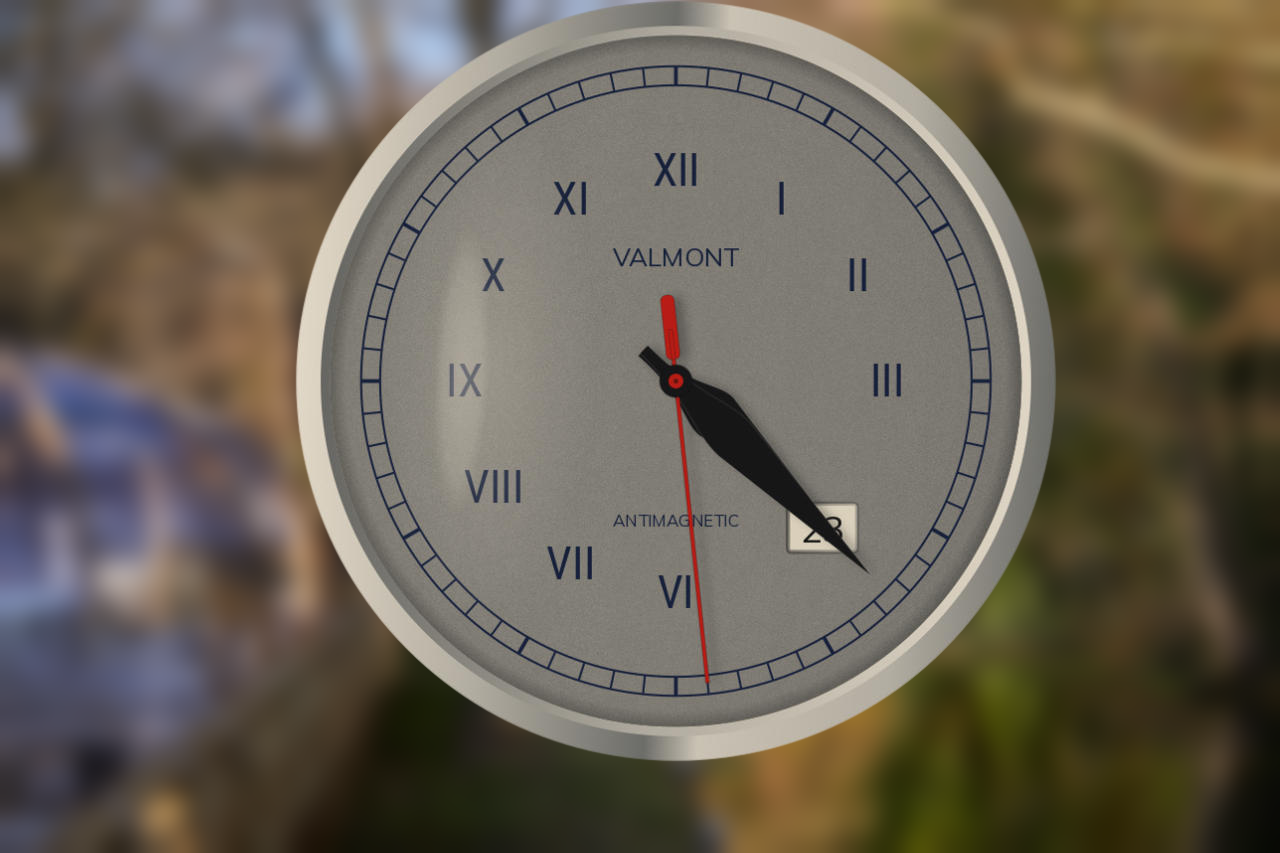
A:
4.22.29
